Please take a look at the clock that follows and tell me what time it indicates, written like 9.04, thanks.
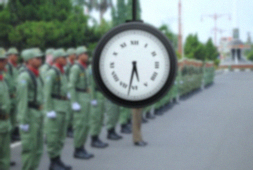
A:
5.32
